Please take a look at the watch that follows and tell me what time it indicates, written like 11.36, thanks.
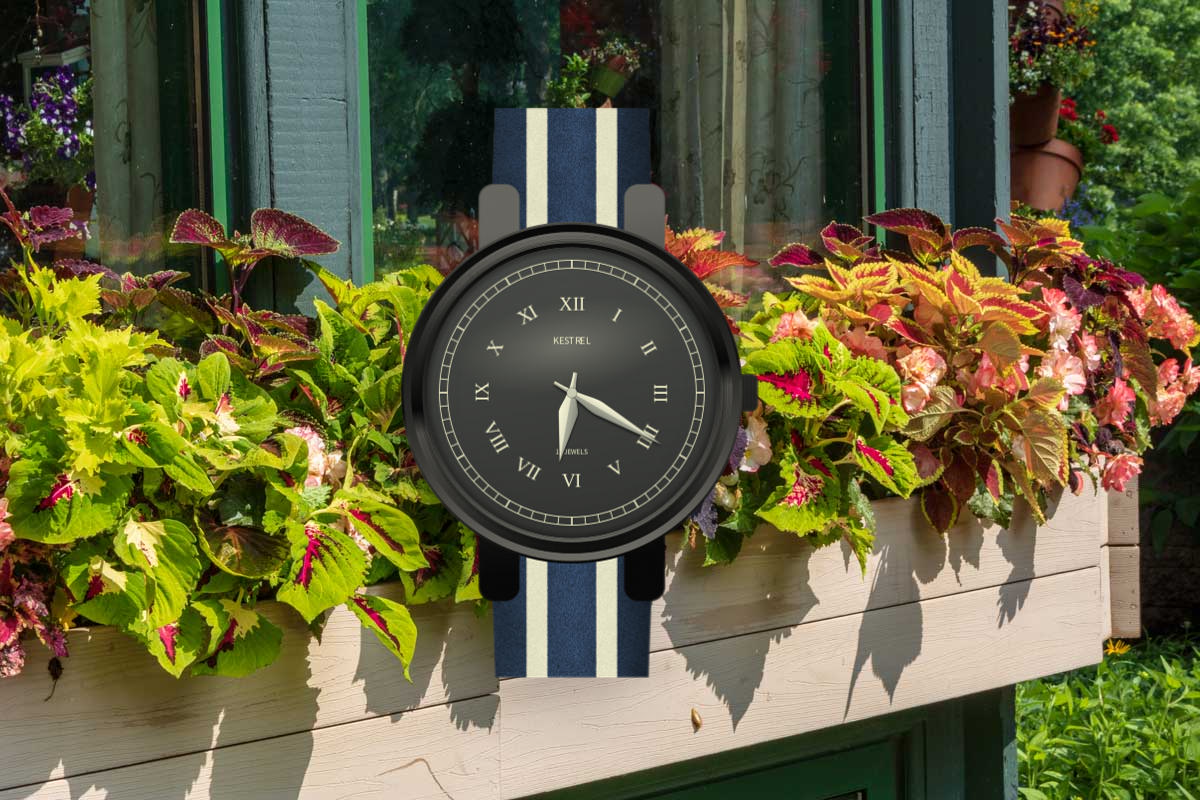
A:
6.20
